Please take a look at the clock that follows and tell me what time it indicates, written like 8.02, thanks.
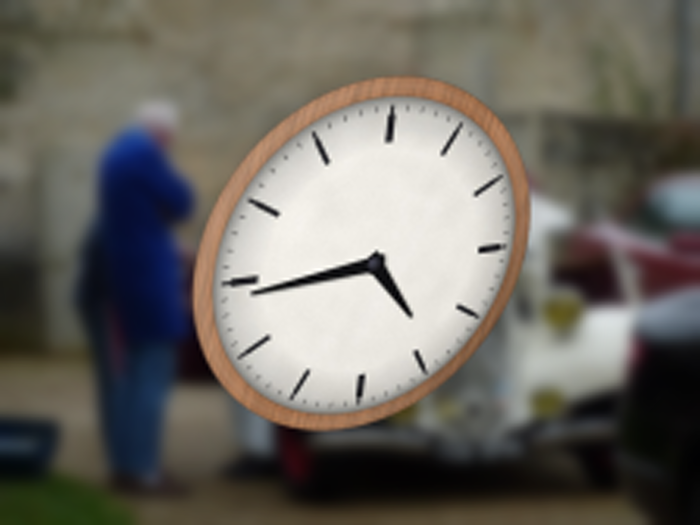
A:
4.44
